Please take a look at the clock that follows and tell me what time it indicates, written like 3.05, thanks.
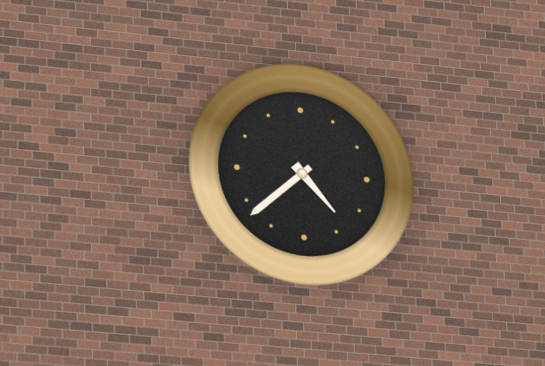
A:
4.38
